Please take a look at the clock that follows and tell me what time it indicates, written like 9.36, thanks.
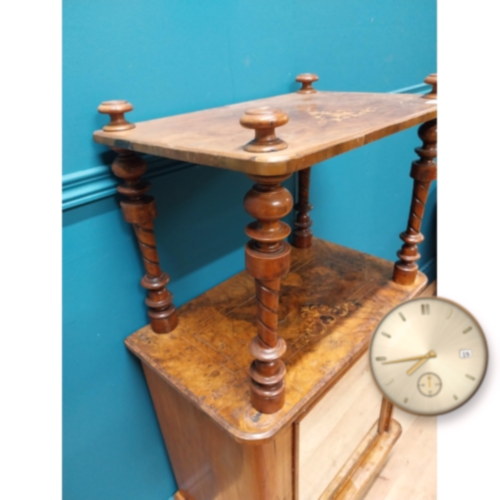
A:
7.44
